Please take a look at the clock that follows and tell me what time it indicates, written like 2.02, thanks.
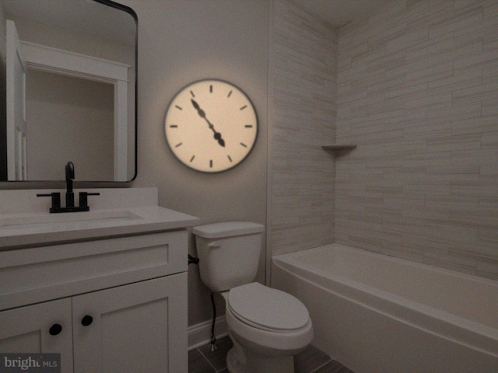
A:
4.54
